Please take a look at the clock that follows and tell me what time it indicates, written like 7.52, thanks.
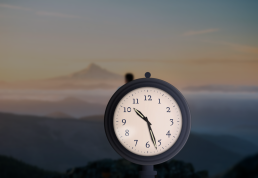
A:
10.27
